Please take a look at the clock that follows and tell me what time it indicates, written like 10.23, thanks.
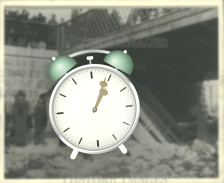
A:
1.04
